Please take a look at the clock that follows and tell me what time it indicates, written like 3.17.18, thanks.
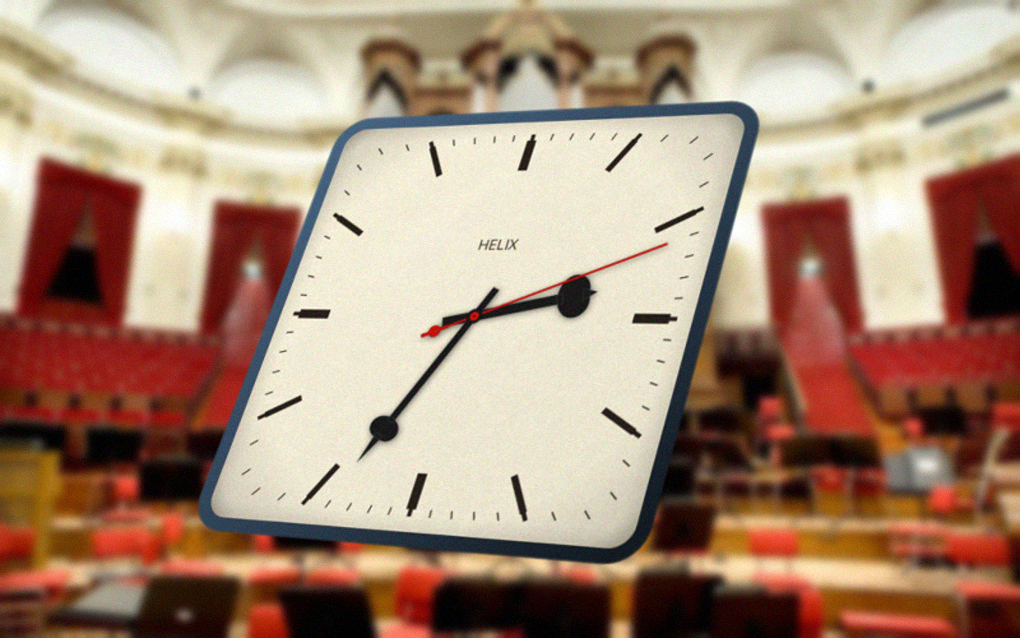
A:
2.34.11
